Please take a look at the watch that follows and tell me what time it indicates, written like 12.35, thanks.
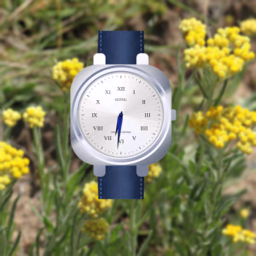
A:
6.31
